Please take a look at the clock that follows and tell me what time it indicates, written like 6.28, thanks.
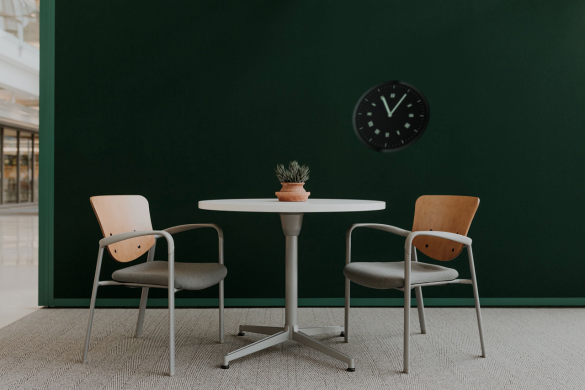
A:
11.05
